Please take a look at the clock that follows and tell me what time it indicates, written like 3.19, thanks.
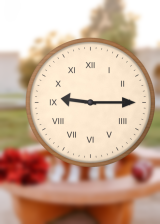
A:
9.15
